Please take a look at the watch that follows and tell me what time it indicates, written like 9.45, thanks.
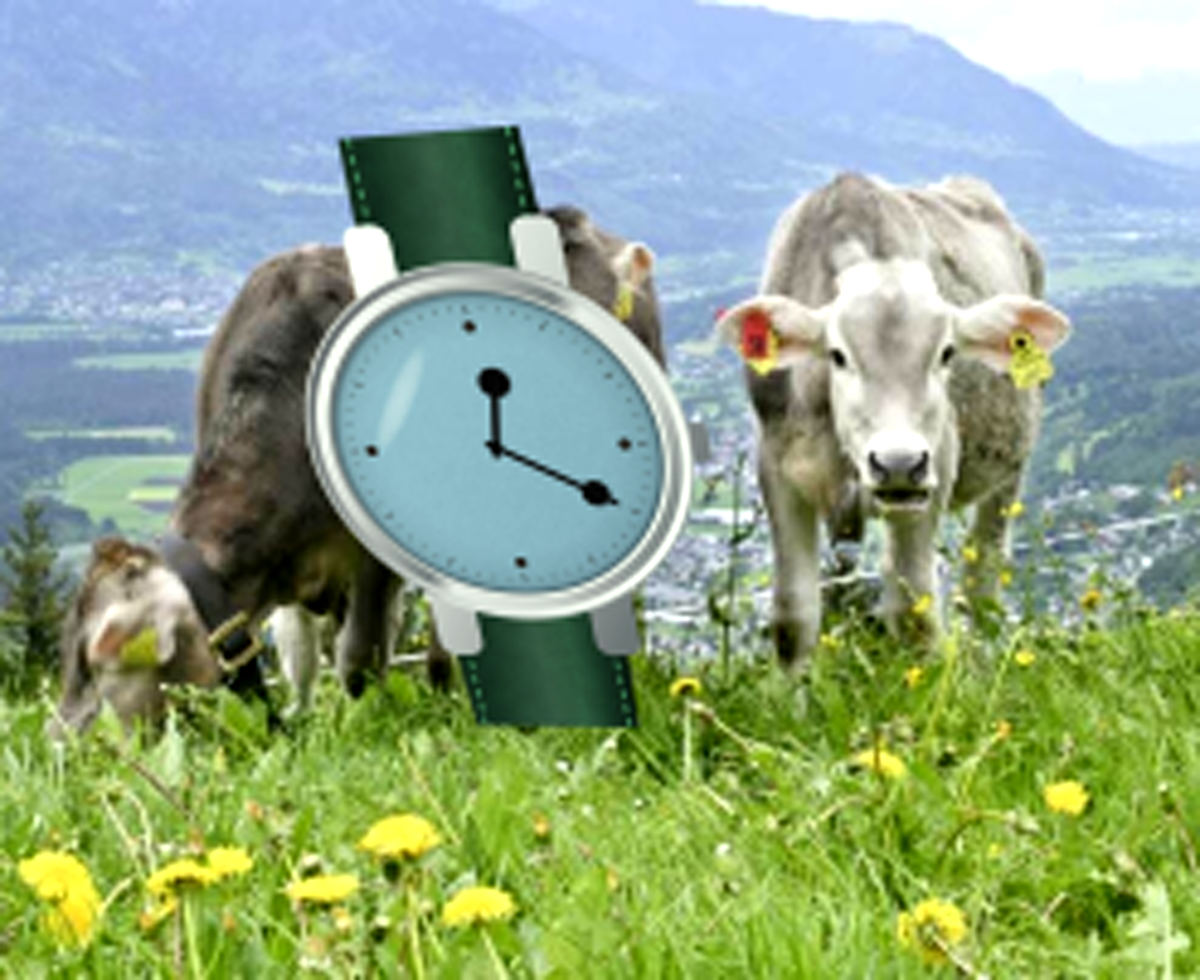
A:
12.20
